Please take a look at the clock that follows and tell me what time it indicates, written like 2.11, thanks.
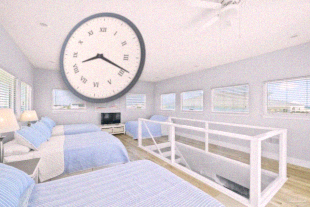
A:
8.19
